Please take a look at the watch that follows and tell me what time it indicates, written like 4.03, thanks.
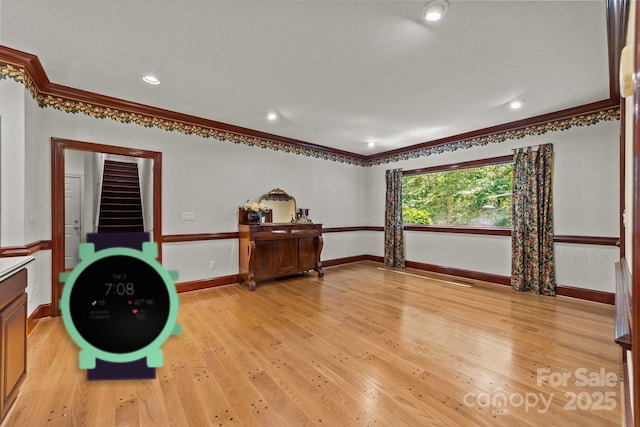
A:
7.08
